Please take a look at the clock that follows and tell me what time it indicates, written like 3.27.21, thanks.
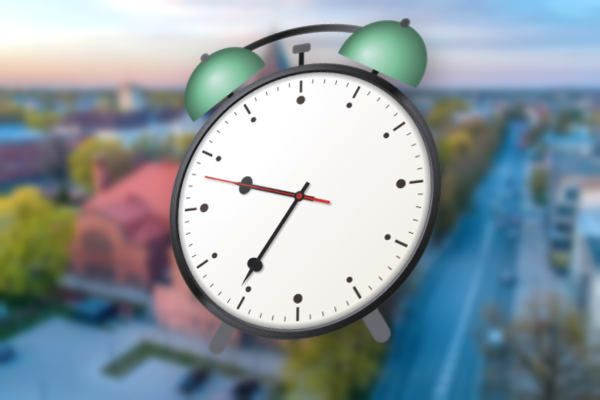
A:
9.35.48
